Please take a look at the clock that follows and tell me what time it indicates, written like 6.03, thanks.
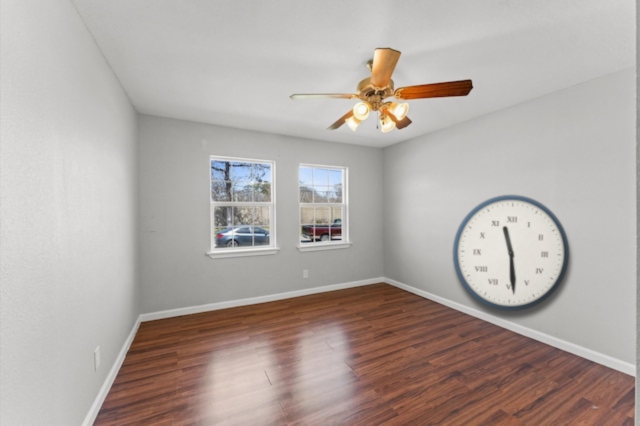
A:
11.29
